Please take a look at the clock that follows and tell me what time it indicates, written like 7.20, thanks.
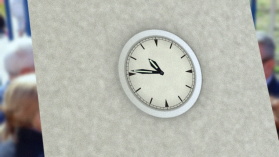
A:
10.46
